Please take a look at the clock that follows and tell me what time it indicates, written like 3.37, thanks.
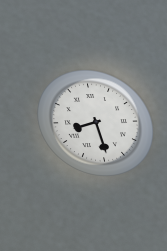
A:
8.29
